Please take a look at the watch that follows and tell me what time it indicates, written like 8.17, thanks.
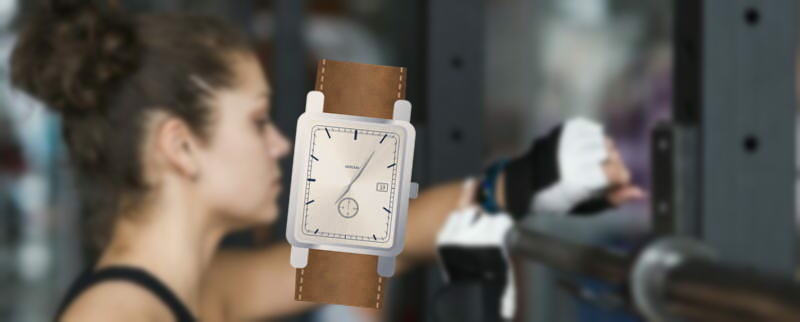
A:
7.05
